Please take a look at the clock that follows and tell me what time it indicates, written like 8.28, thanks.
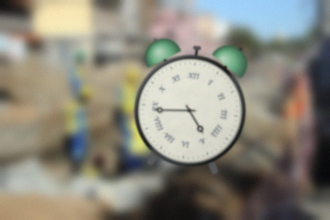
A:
4.44
